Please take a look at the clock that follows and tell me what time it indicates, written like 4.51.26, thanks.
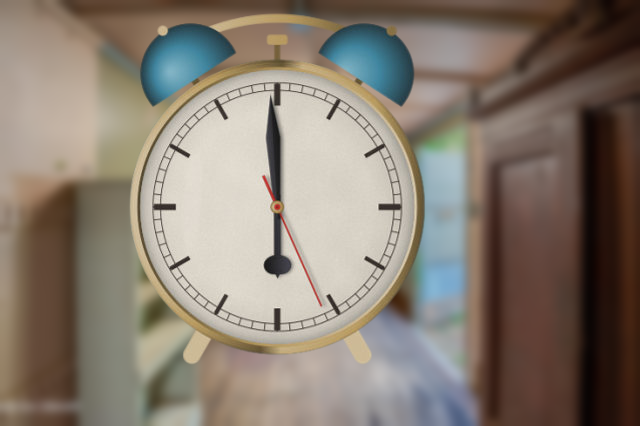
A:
5.59.26
